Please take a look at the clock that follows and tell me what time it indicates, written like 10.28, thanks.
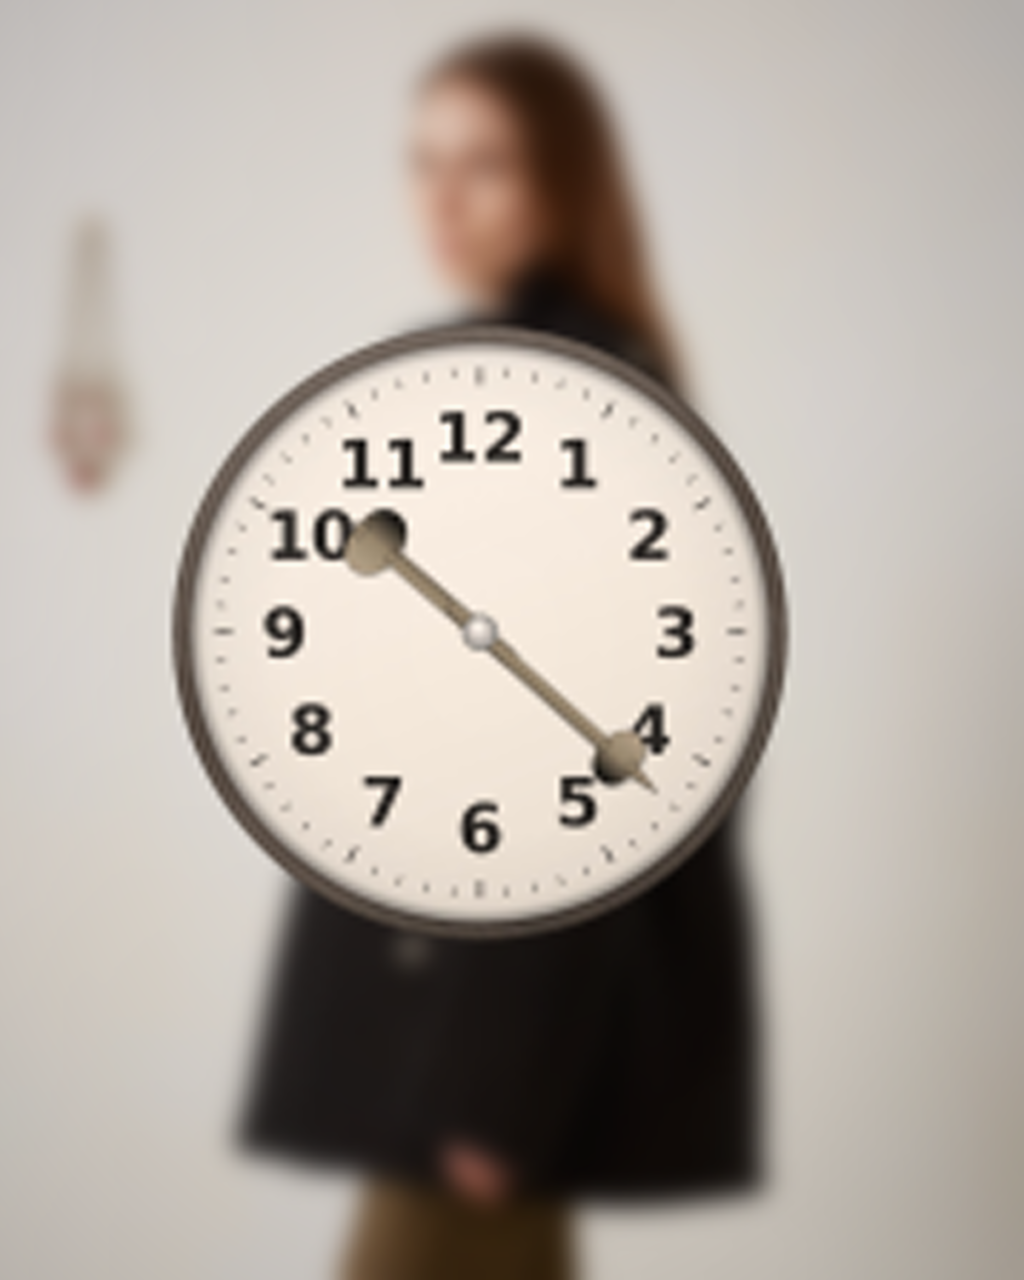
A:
10.22
